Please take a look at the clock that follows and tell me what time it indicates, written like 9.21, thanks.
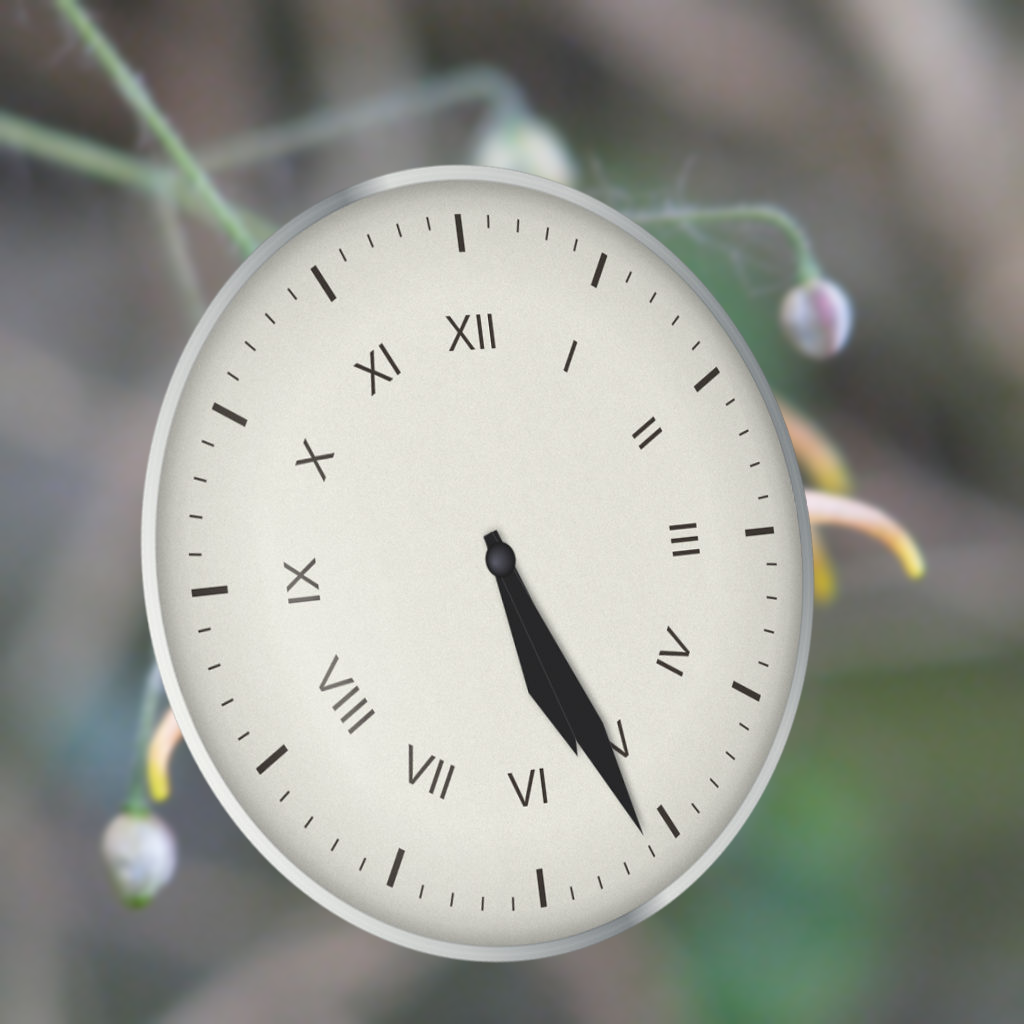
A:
5.26
